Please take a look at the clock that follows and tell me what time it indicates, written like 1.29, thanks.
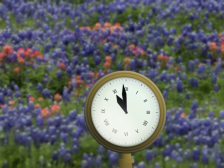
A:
10.59
